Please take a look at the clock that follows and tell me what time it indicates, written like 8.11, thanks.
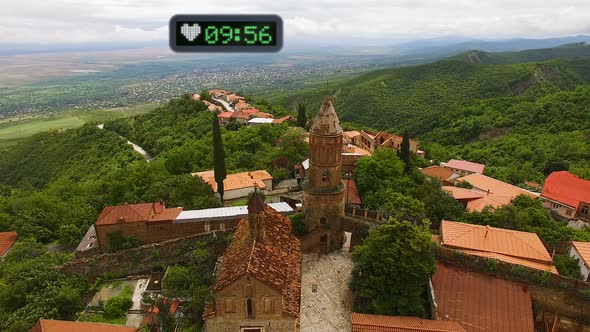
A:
9.56
